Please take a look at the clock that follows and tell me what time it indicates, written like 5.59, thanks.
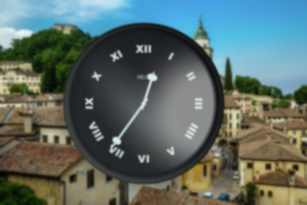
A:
12.36
